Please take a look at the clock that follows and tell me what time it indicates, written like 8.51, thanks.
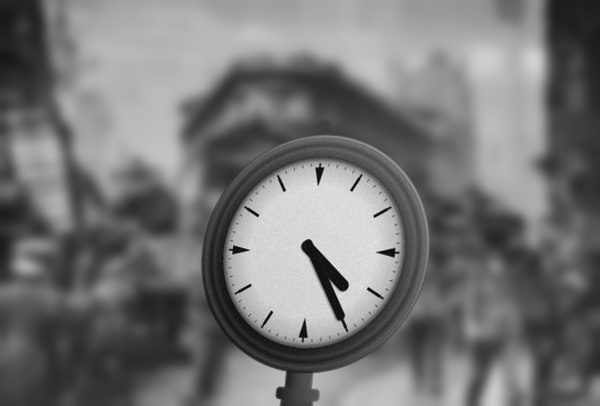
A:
4.25
